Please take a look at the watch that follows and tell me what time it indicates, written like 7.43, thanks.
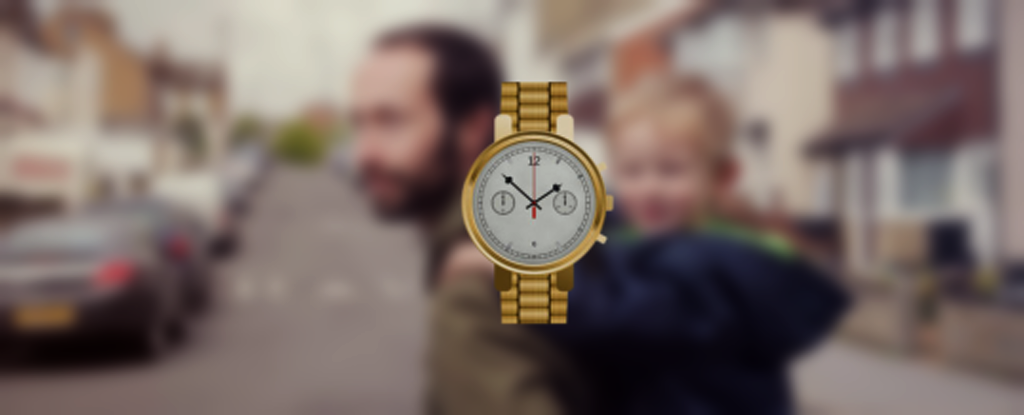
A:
1.52
